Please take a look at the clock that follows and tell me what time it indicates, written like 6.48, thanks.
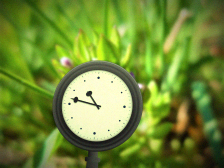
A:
10.47
